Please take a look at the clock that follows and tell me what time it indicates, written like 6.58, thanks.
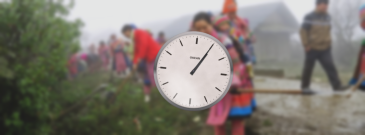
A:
1.05
